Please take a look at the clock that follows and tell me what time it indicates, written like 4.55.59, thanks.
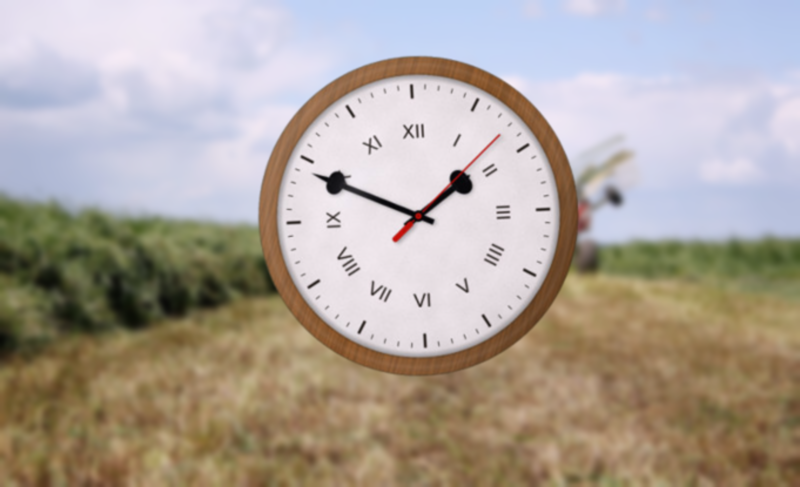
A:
1.49.08
